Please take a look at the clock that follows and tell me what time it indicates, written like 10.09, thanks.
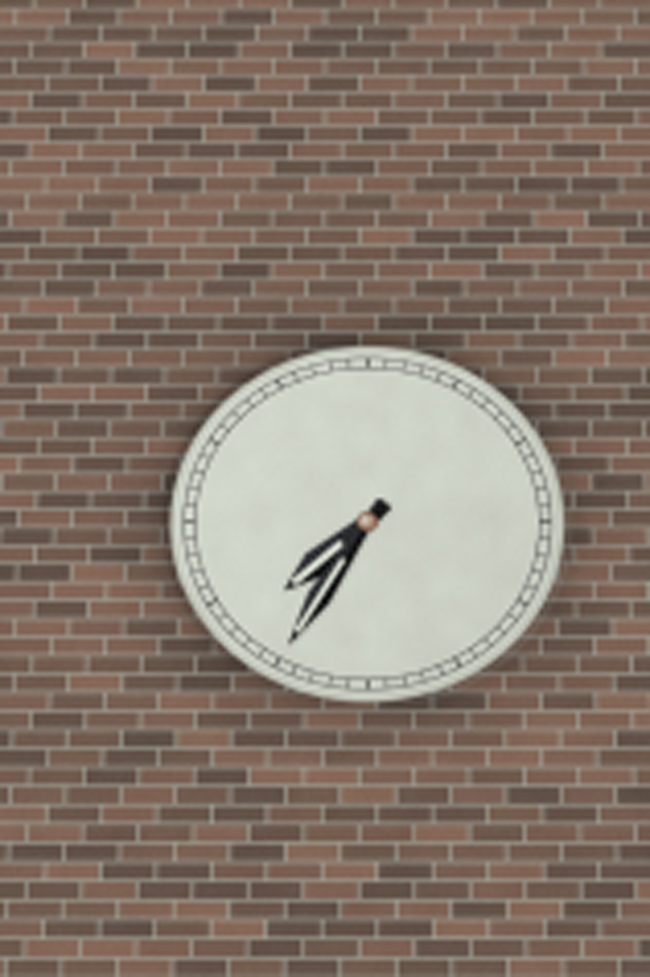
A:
7.35
